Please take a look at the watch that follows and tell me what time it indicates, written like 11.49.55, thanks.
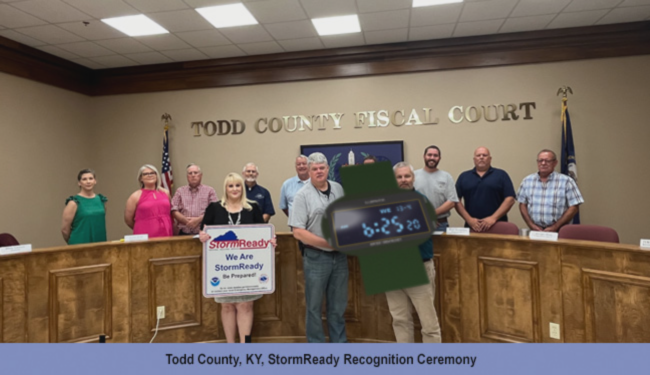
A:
6.25.20
